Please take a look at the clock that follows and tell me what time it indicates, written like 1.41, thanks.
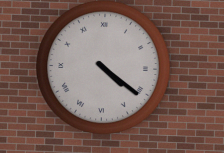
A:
4.21
